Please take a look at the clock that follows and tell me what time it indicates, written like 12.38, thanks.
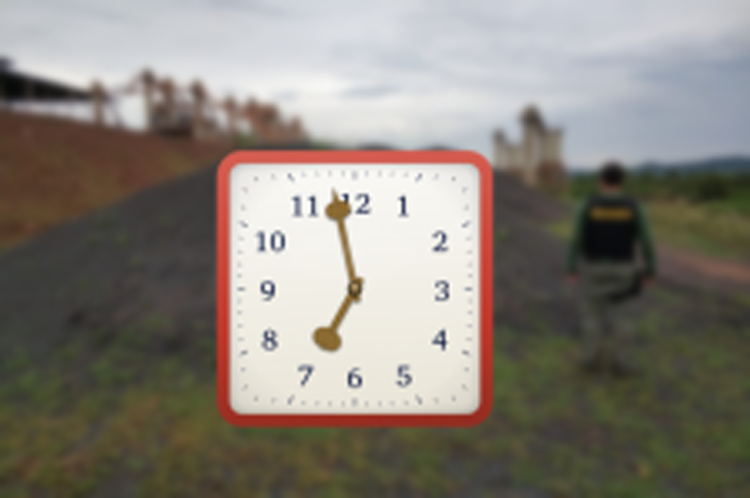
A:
6.58
